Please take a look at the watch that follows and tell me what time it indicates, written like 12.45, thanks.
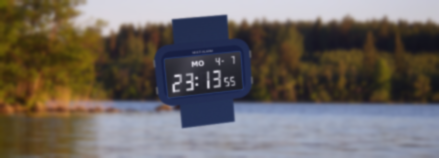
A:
23.13
